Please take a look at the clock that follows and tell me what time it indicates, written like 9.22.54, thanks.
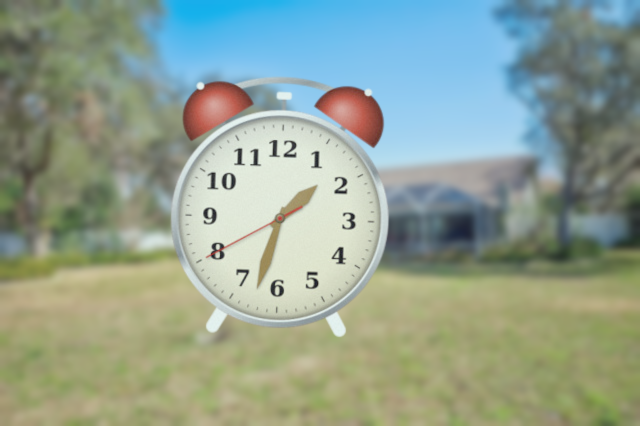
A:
1.32.40
